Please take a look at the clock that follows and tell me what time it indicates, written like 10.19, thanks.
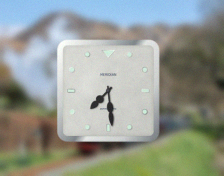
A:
7.29
